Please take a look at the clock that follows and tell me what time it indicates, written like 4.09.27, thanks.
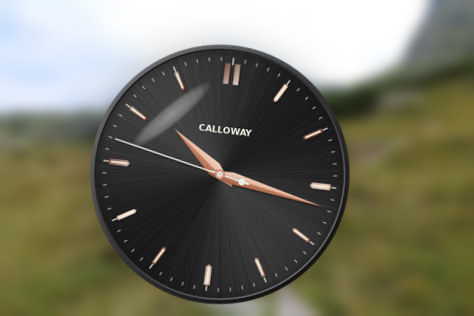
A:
10.16.47
